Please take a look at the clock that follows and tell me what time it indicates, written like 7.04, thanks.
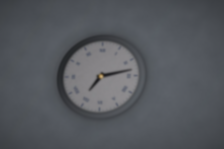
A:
7.13
